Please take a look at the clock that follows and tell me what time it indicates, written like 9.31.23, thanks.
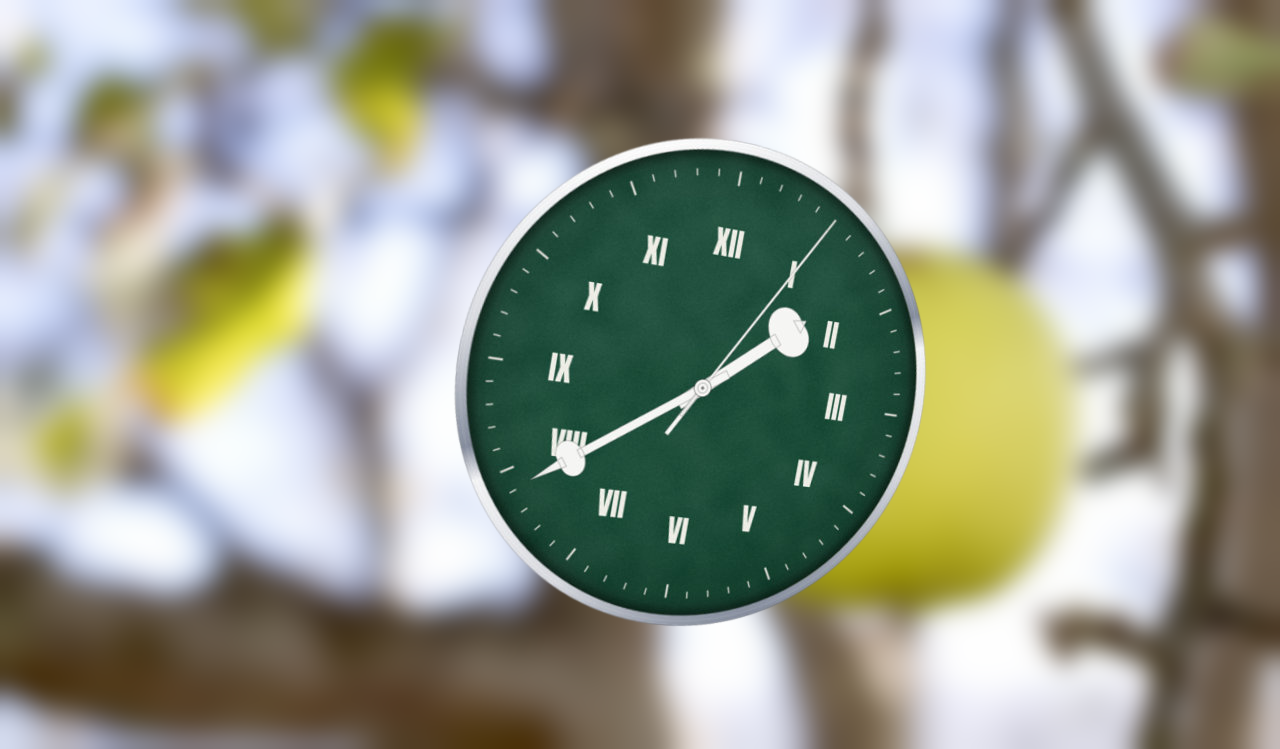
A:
1.39.05
